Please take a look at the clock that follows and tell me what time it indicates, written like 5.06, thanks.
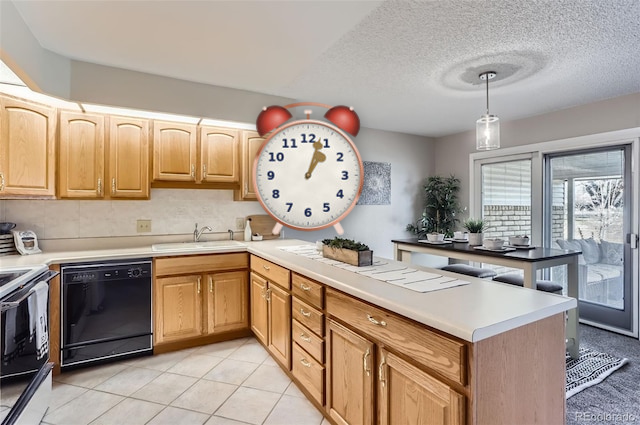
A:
1.03
